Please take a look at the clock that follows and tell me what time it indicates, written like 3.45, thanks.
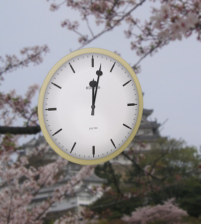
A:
12.02
